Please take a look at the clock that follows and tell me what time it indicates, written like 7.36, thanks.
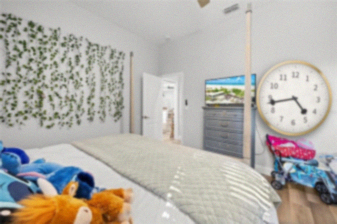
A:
4.43
